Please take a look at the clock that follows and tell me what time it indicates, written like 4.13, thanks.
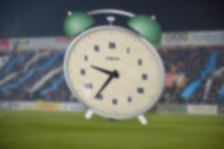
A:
9.36
